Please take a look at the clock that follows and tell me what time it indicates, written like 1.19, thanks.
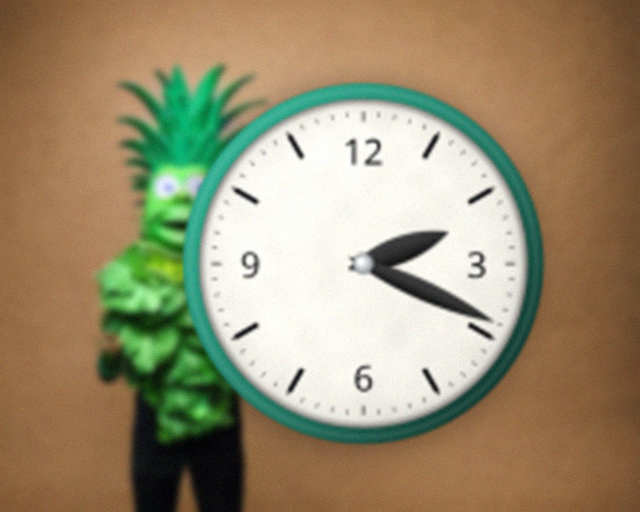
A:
2.19
